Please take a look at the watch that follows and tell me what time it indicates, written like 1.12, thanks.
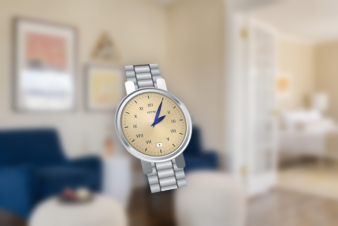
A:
2.05
